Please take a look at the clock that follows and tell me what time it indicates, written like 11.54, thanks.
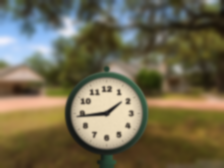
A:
1.44
